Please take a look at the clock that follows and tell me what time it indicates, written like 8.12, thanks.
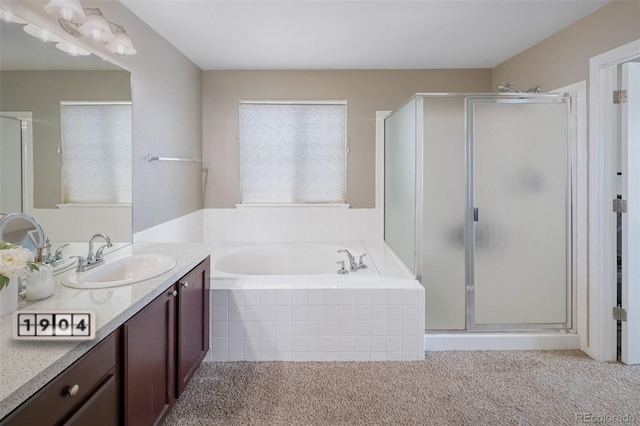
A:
19.04
